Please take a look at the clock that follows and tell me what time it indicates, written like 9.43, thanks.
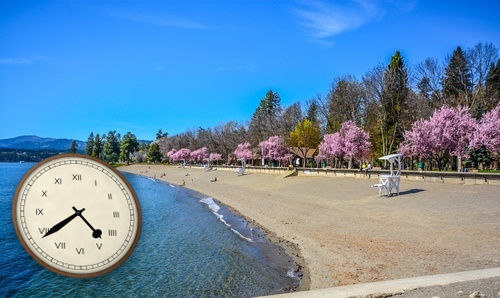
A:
4.39
